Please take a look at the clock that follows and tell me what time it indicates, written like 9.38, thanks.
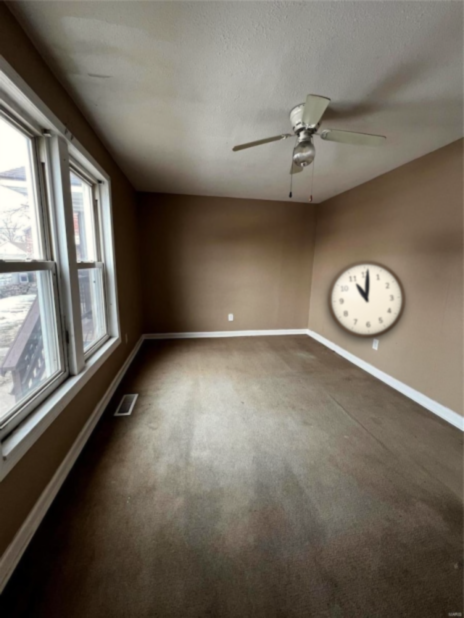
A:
11.01
